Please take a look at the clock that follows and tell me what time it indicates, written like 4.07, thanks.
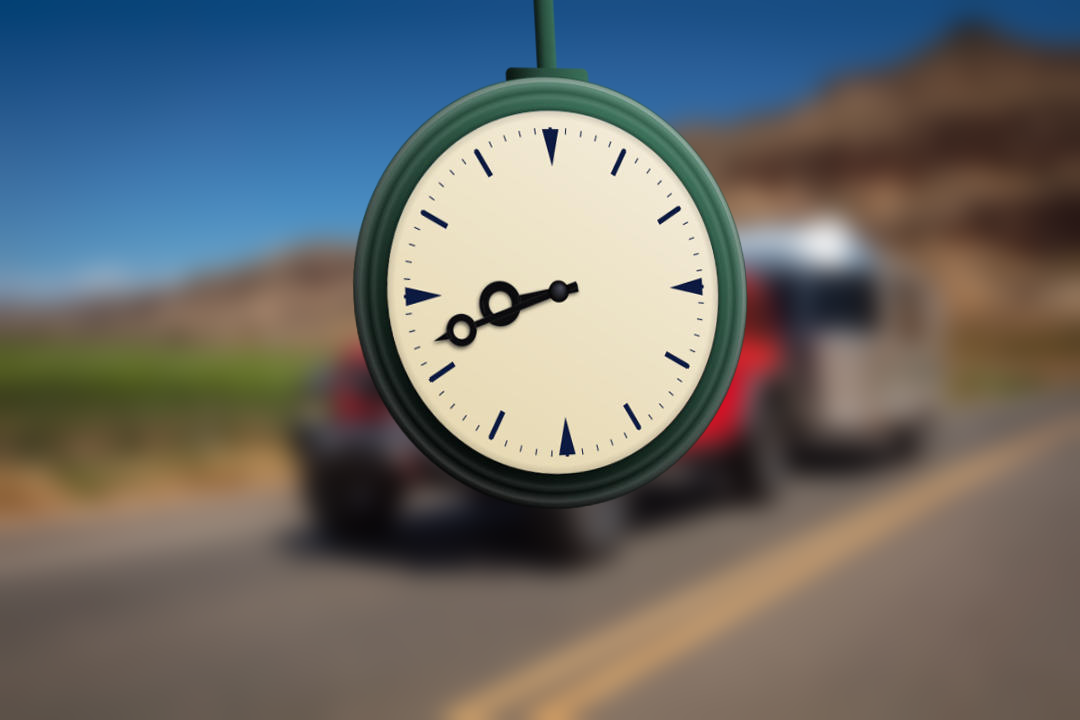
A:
8.42
